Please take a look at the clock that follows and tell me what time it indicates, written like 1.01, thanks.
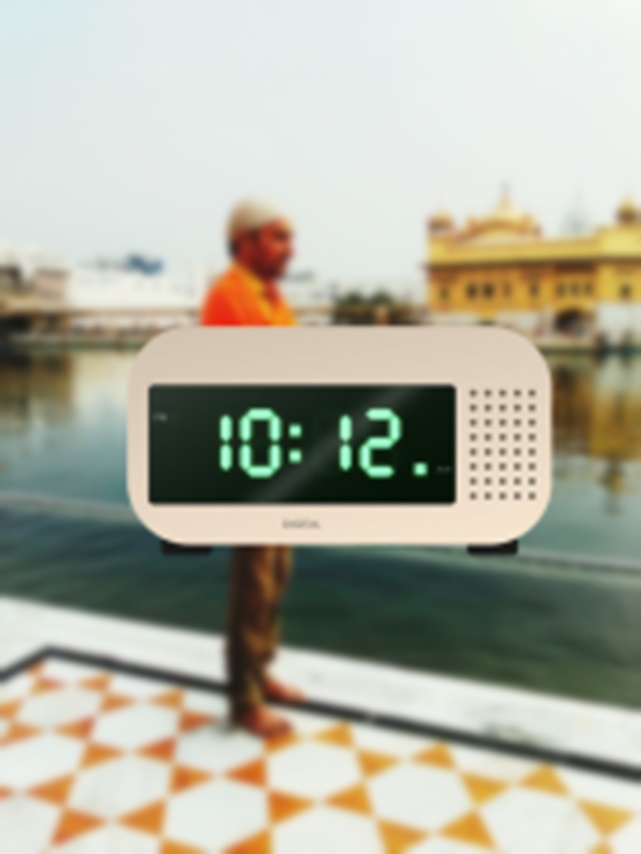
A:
10.12
